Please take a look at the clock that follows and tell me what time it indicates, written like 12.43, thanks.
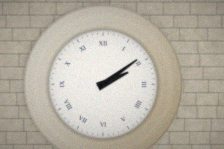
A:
2.09
